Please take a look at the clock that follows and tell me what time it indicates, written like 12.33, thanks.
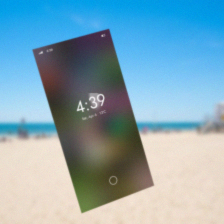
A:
4.39
